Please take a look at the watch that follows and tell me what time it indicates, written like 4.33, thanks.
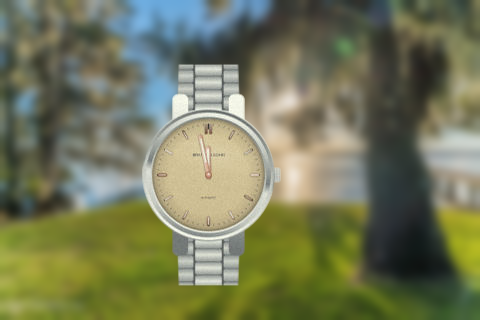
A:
11.58
